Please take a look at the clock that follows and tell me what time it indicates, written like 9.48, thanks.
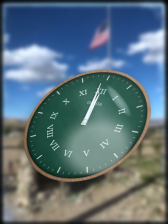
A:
11.59
